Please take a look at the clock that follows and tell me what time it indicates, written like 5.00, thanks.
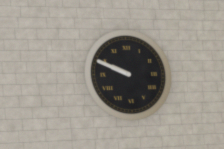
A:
9.49
